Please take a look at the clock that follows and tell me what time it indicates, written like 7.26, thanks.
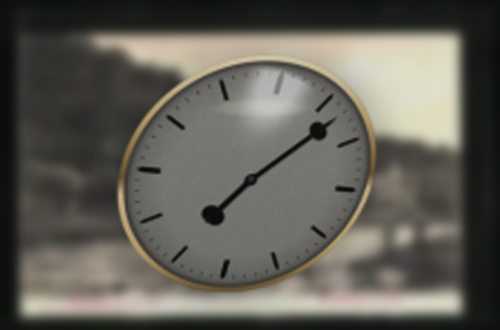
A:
7.07
